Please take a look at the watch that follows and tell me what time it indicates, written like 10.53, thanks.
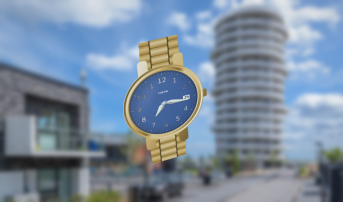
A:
7.16
